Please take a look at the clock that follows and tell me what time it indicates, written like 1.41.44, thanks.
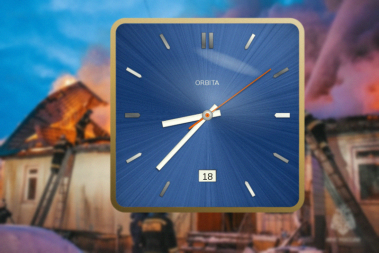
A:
8.37.09
